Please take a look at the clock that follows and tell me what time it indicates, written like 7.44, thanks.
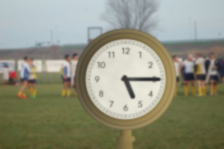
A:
5.15
